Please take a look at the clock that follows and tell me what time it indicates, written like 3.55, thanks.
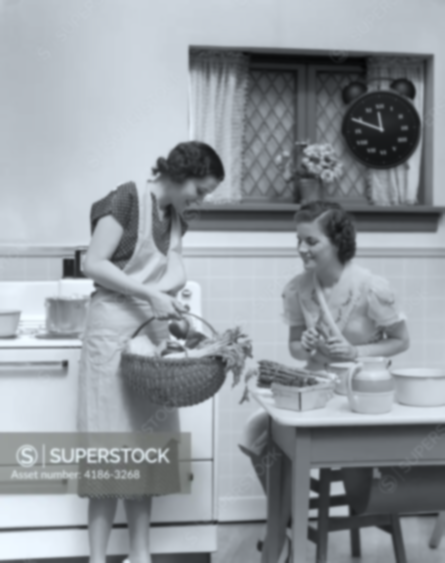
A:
11.49
